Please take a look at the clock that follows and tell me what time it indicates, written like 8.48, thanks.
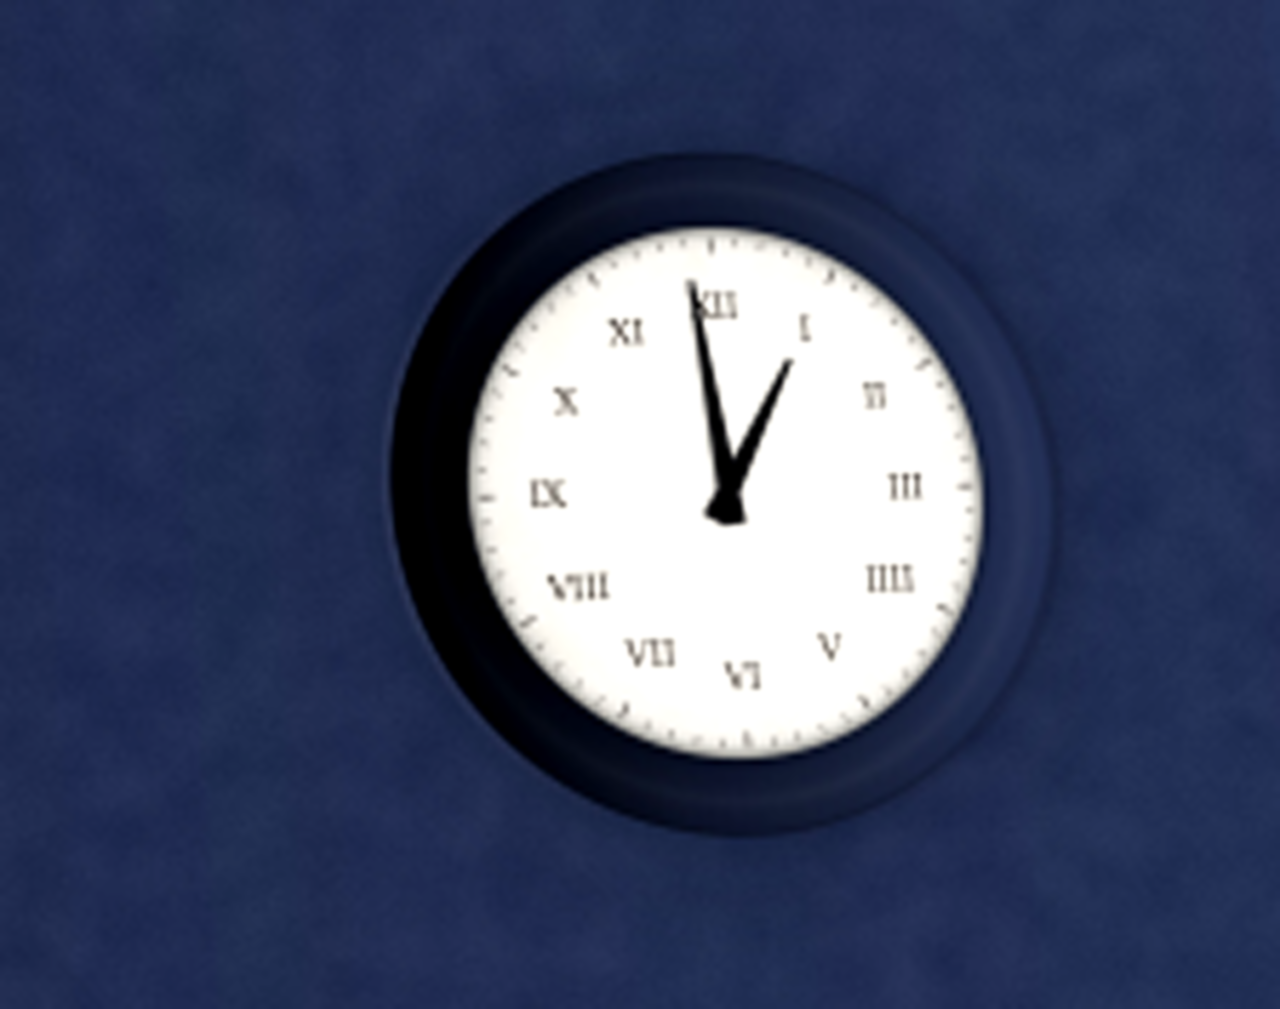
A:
12.59
